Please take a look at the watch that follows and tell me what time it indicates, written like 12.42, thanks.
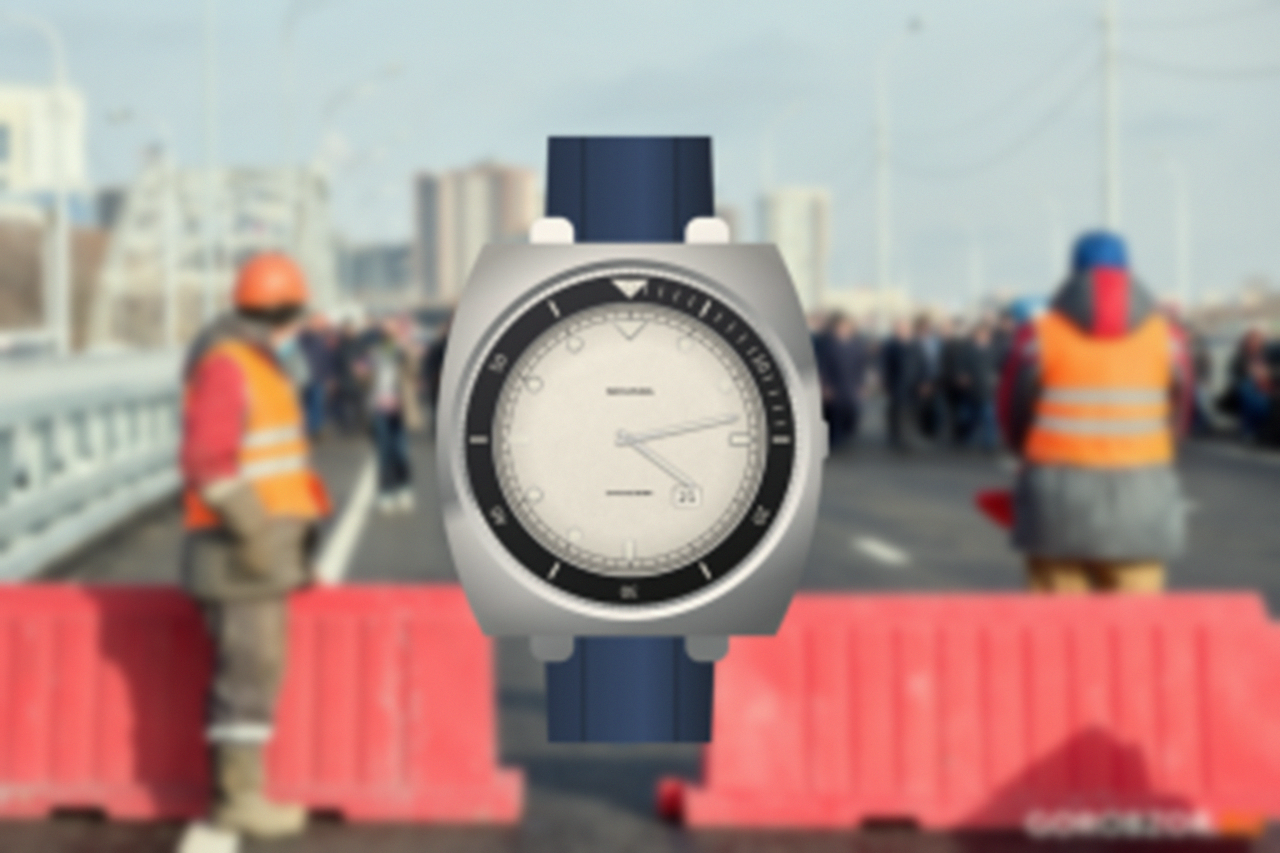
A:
4.13
